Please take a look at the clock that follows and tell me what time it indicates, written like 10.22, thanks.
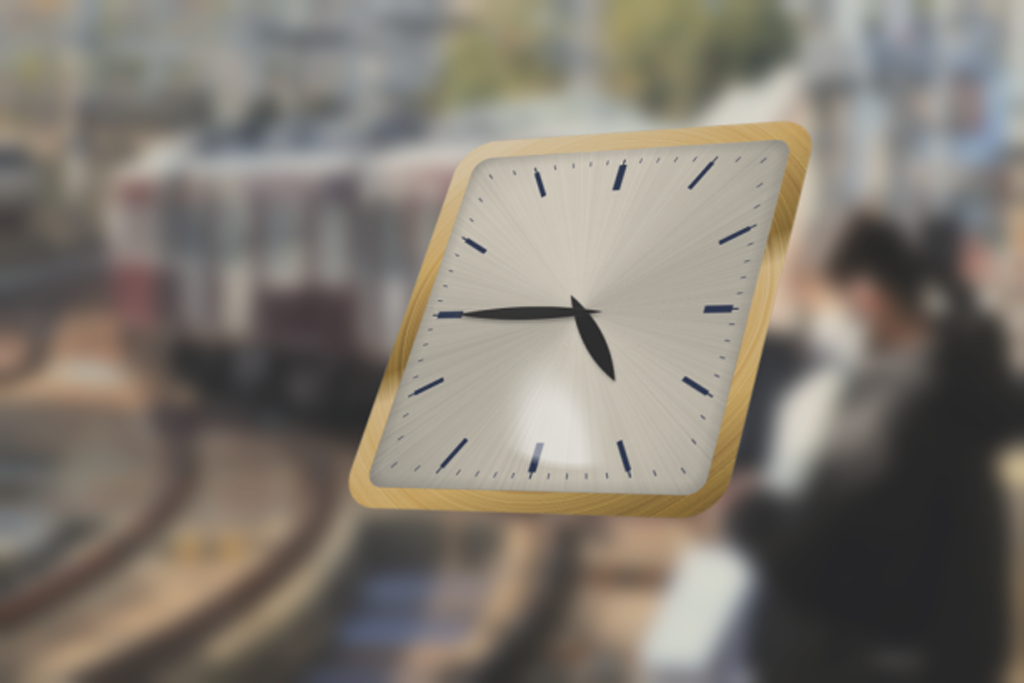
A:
4.45
